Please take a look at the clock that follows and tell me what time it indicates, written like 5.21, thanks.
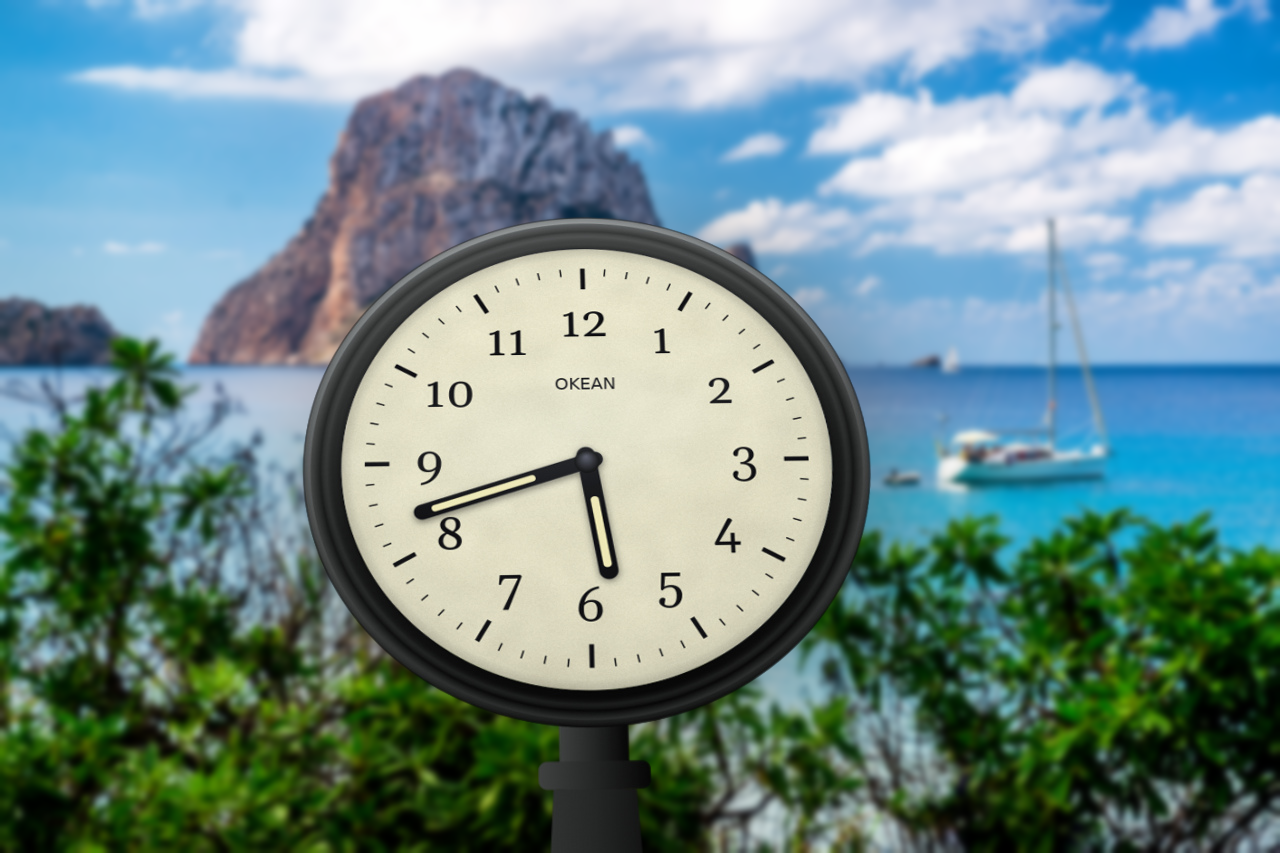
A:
5.42
